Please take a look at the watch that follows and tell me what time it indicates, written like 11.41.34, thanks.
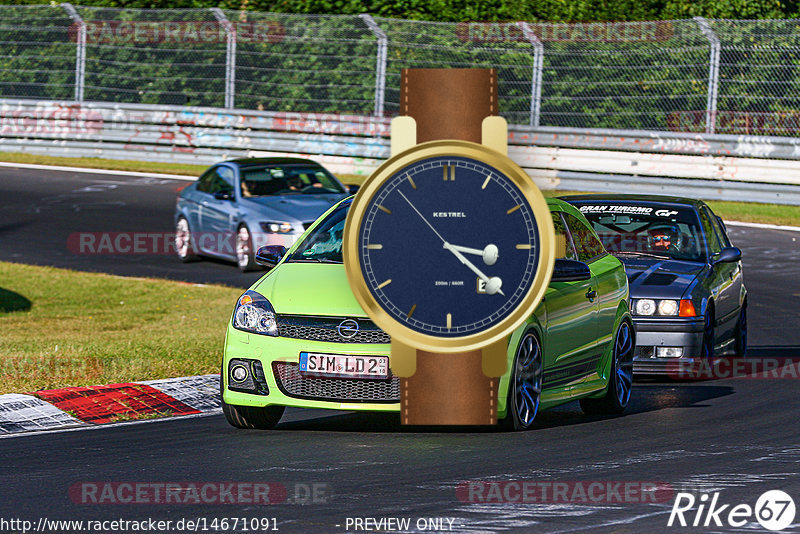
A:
3.21.53
